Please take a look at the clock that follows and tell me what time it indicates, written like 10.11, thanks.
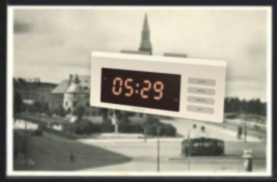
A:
5.29
